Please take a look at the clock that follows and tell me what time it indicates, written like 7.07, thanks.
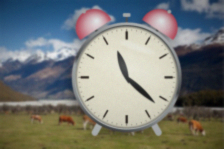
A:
11.22
